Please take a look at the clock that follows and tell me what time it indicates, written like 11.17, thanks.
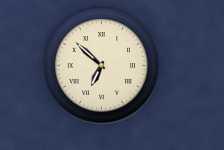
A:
6.52
